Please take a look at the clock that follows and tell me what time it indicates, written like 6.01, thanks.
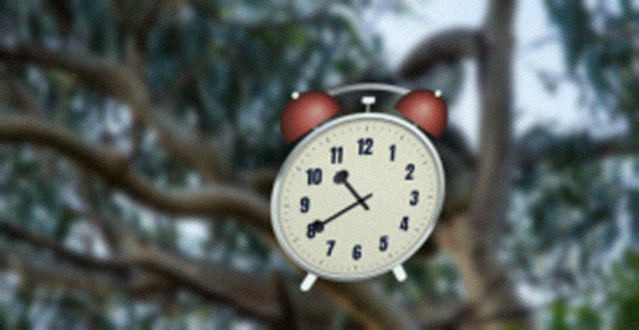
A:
10.40
